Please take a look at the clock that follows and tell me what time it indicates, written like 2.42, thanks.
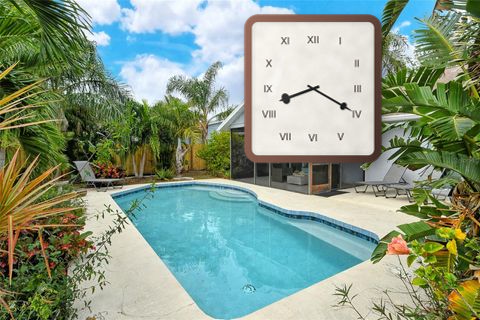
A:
8.20
